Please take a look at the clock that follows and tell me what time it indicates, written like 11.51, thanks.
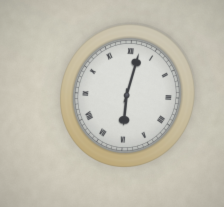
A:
6.02
